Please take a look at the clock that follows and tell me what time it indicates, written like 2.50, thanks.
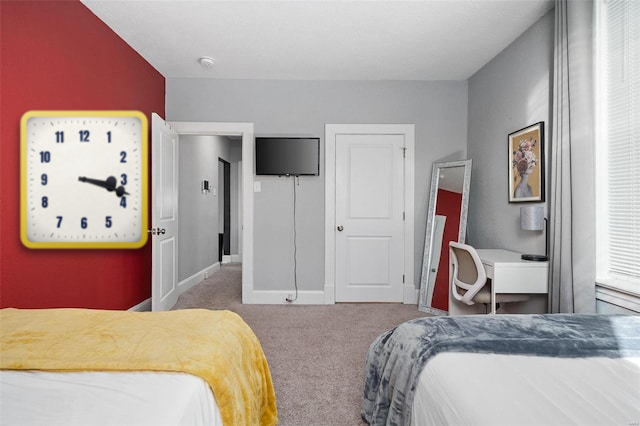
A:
3.18
